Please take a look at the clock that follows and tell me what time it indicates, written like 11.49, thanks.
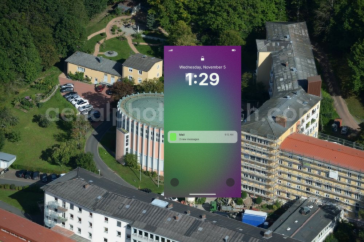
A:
1.29
